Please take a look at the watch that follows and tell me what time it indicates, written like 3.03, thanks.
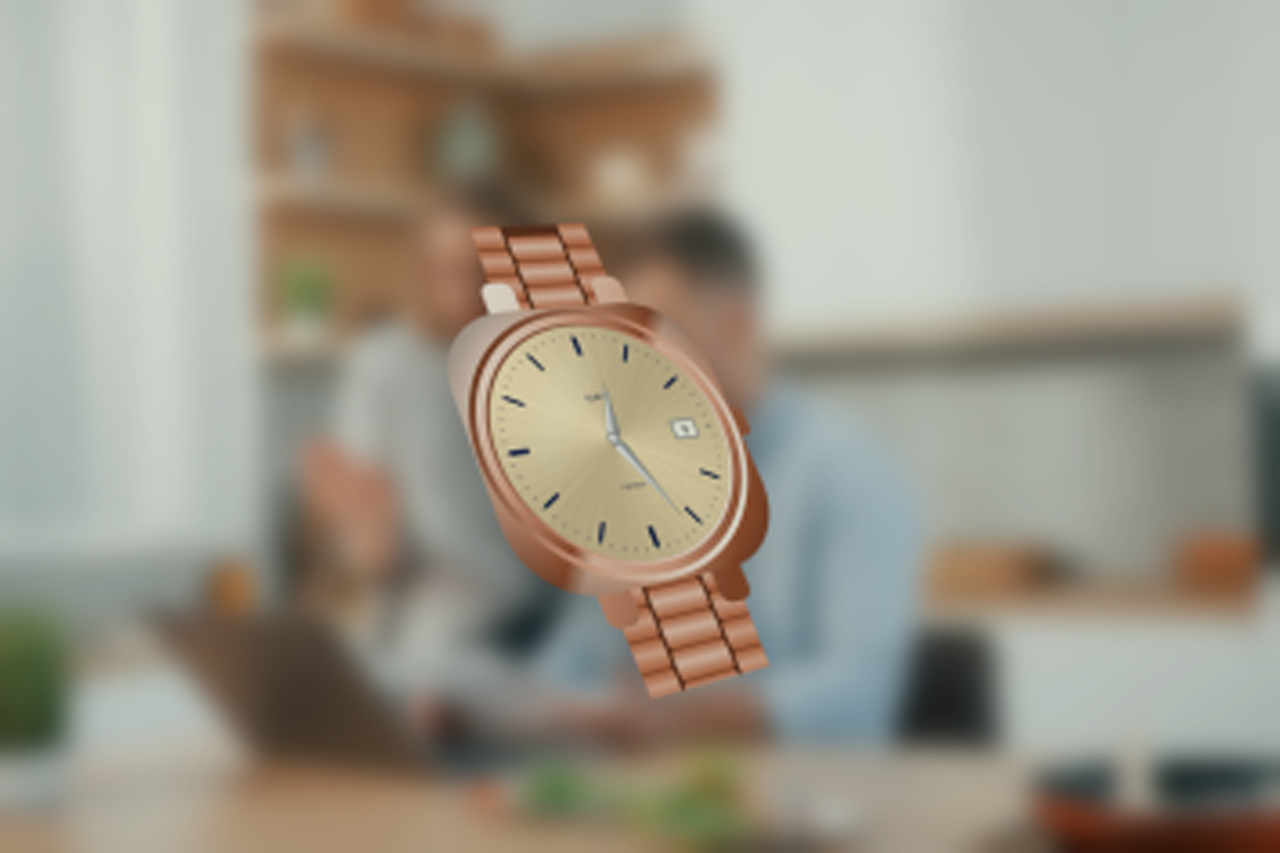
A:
12.26
